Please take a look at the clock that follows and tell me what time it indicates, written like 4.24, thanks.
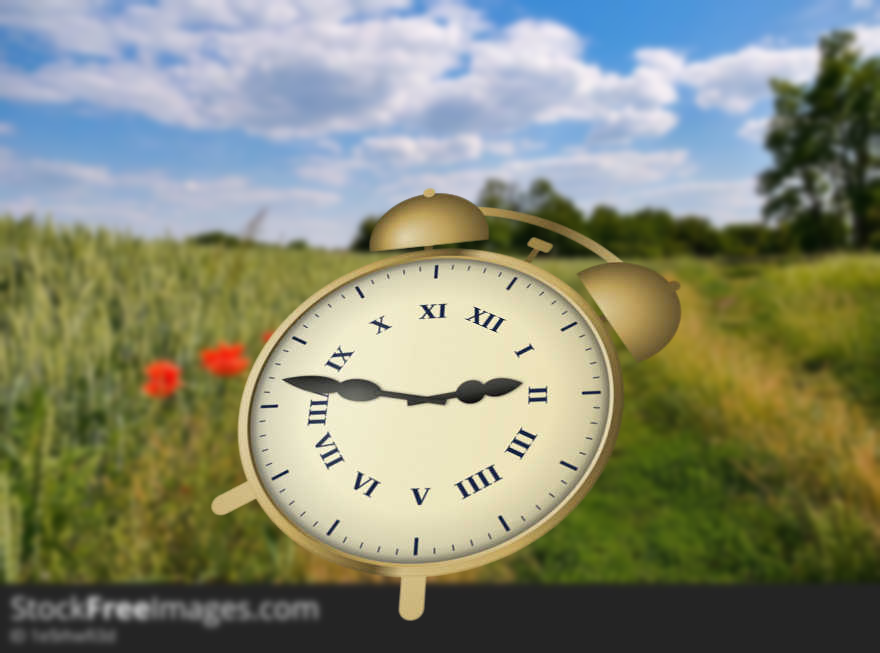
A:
1.42
